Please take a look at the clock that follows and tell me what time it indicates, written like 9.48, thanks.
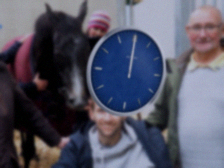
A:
12.00
